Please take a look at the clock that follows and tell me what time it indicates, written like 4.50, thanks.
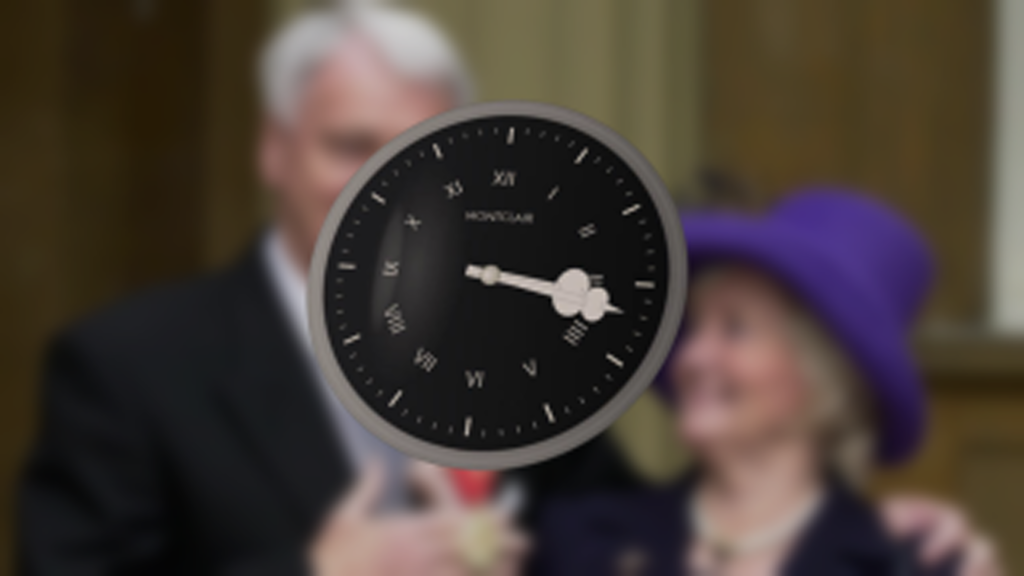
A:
3.17
